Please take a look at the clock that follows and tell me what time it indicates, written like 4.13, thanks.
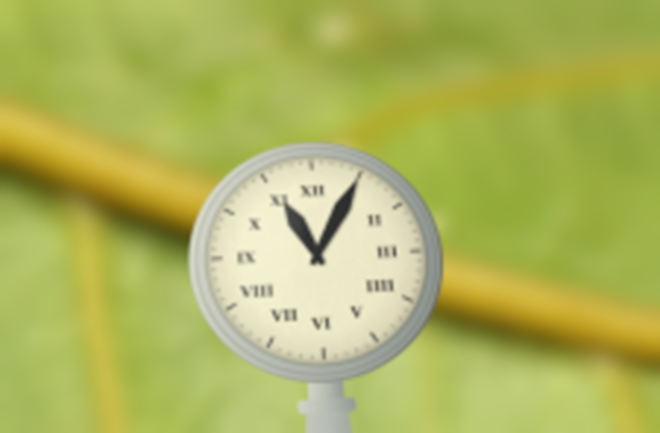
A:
11.05
